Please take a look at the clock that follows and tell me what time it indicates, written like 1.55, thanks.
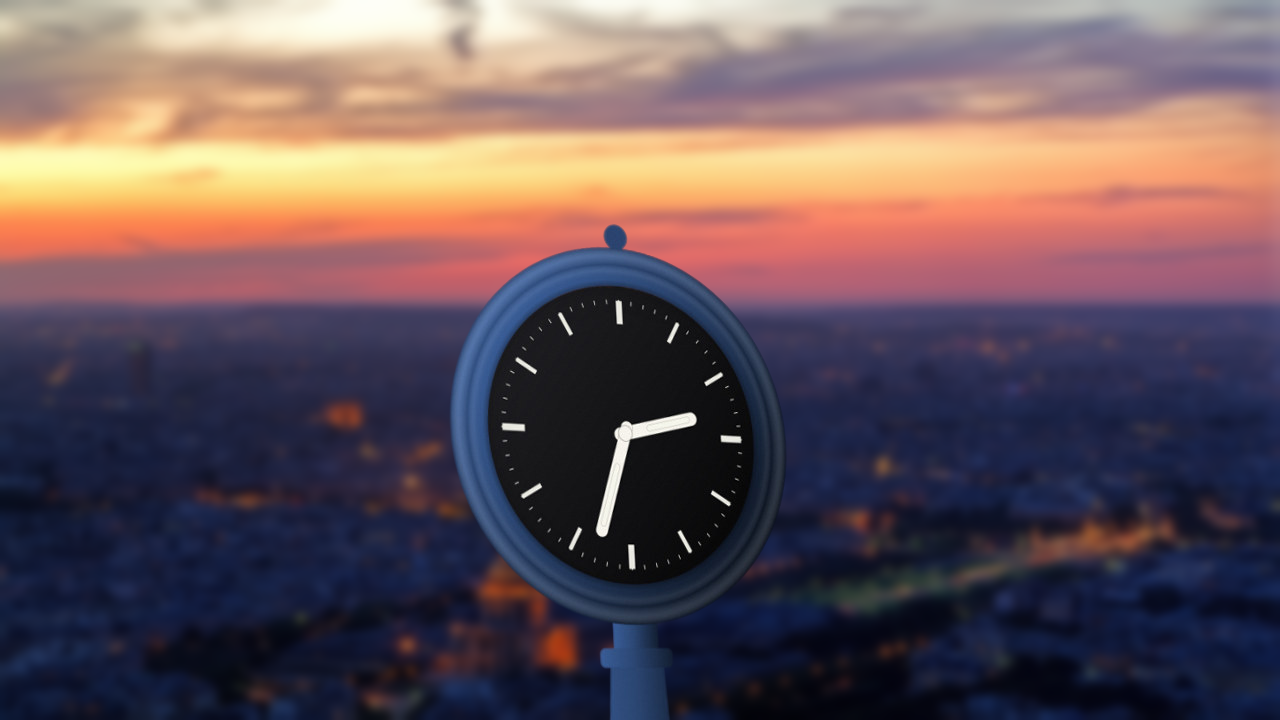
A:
2.33
